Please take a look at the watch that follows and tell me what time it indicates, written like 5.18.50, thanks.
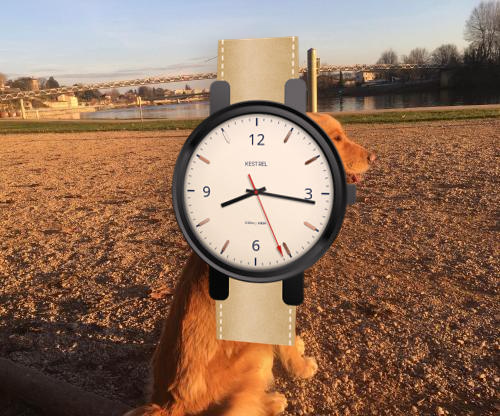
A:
8.16.26
